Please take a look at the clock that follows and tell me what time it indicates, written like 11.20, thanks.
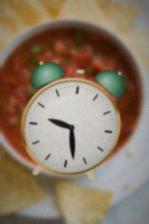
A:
9.28
